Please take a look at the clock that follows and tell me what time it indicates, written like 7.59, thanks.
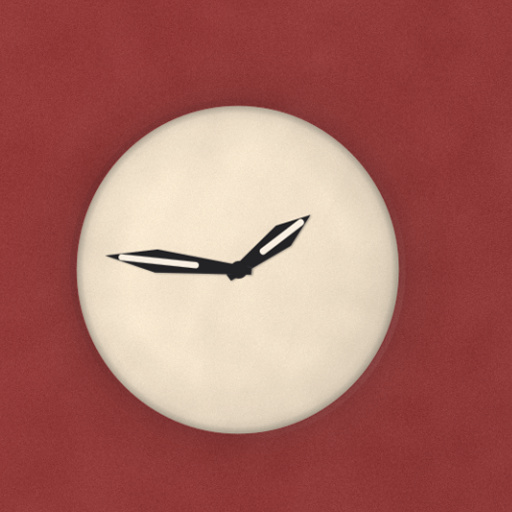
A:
1.46
